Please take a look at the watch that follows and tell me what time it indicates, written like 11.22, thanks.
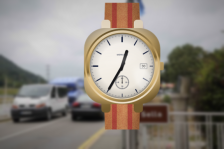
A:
12.35
